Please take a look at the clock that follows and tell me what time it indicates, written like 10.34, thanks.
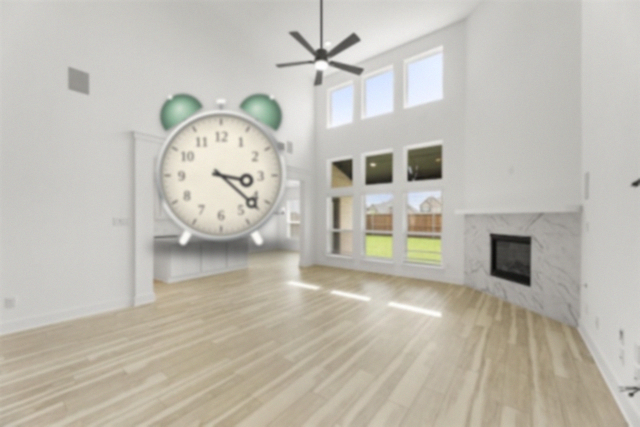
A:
3.22
